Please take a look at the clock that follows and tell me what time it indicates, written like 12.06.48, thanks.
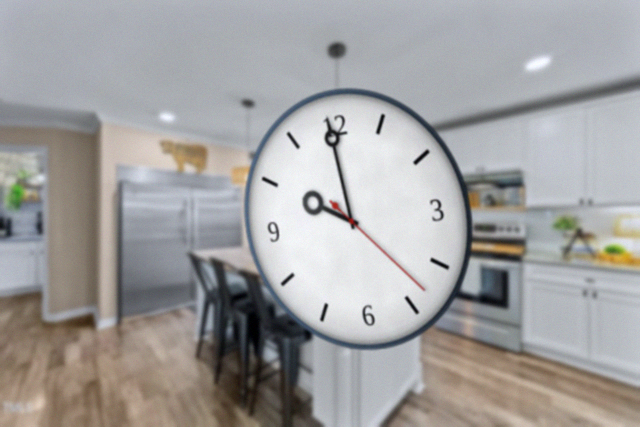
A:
9.59.23
